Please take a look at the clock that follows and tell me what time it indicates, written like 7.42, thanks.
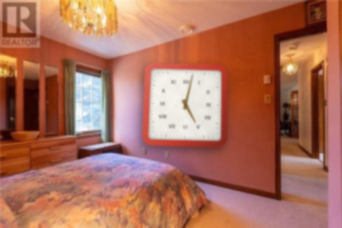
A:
5.02
